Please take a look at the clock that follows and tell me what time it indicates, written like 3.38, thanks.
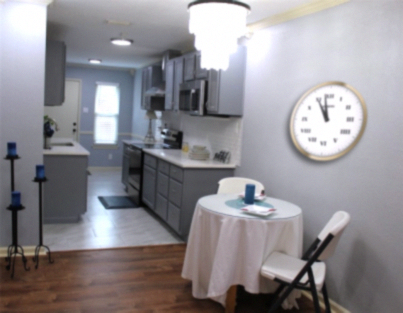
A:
10.58
